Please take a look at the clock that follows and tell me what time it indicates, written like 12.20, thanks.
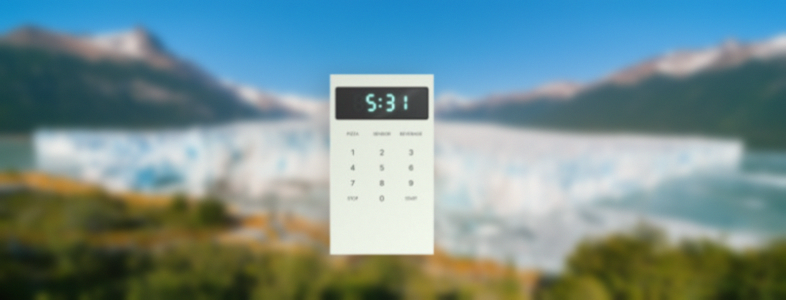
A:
5.31
